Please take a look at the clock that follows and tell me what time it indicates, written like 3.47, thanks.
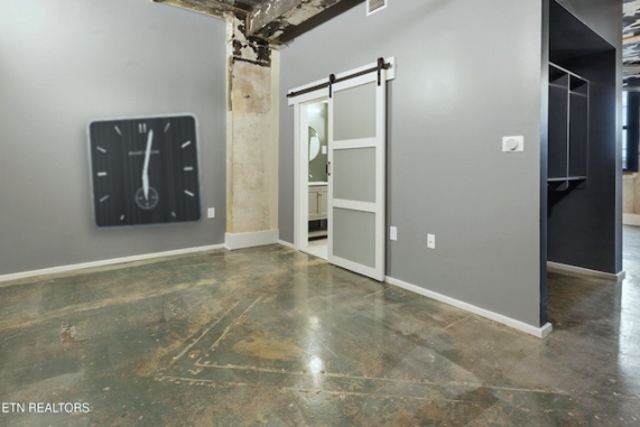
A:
6.02
